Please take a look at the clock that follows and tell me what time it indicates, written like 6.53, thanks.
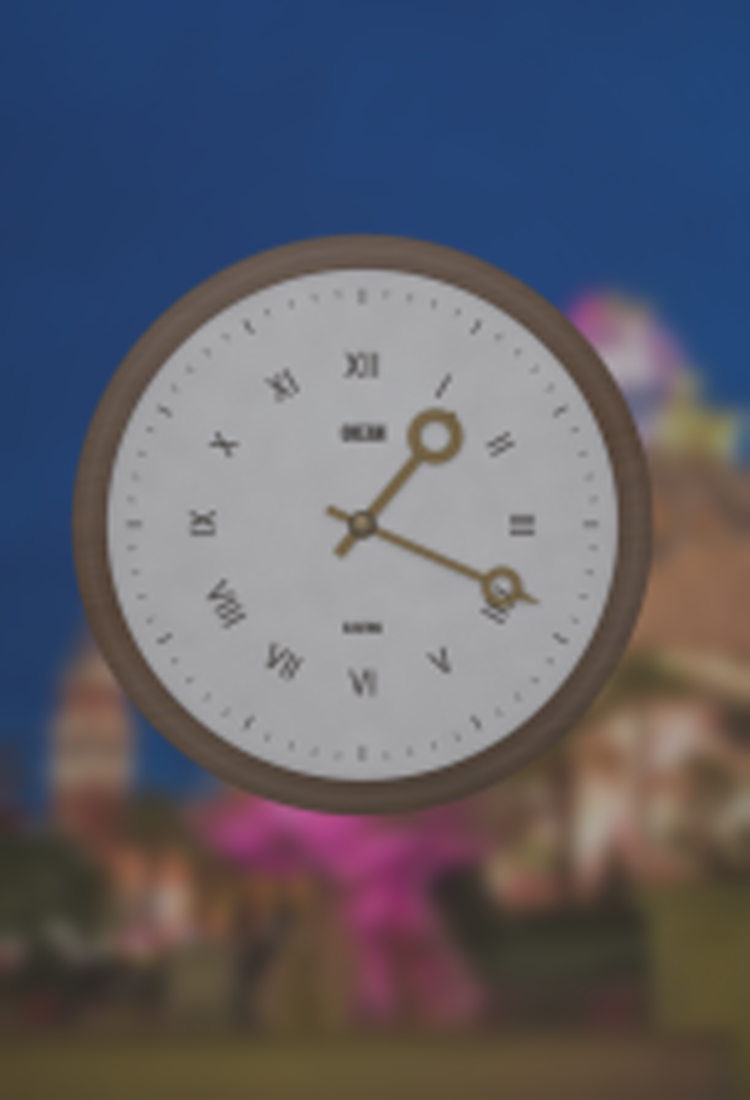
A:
1.19
